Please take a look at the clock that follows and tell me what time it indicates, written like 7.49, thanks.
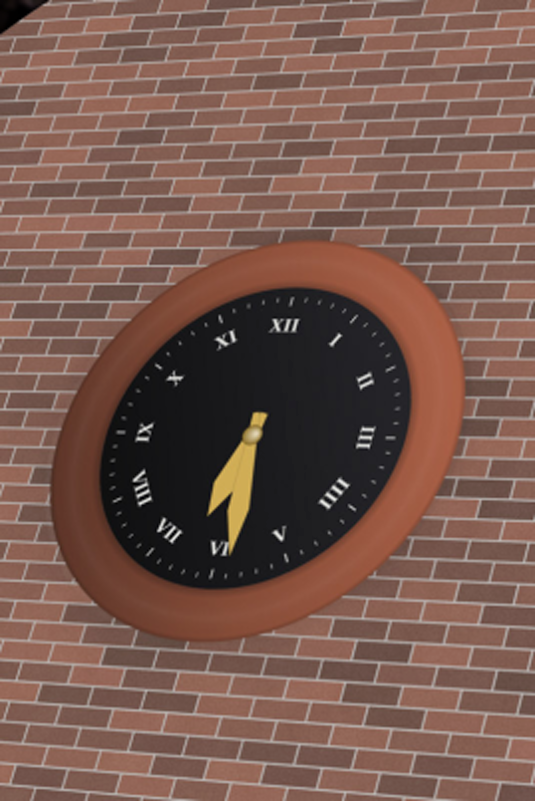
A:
6.29
